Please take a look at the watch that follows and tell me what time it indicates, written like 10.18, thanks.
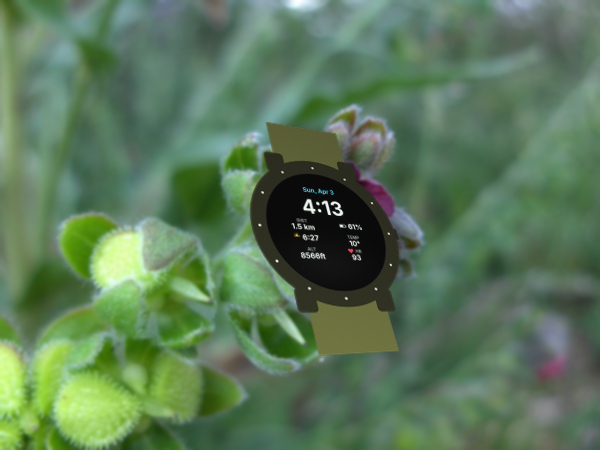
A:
4.13
